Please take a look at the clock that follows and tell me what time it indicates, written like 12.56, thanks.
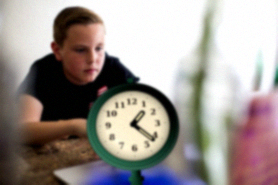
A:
1.22
